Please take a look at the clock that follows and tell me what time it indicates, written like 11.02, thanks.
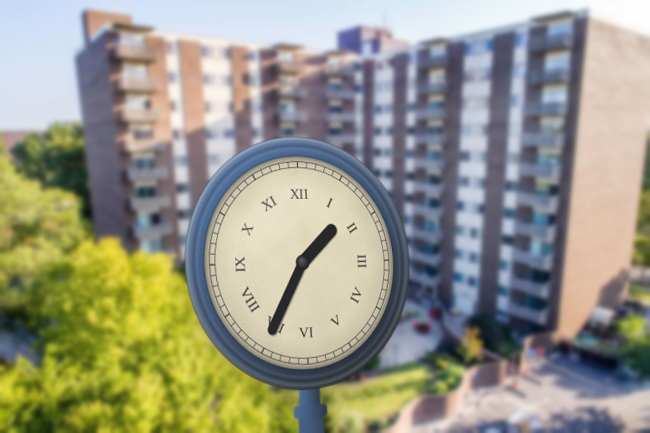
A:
1.35
